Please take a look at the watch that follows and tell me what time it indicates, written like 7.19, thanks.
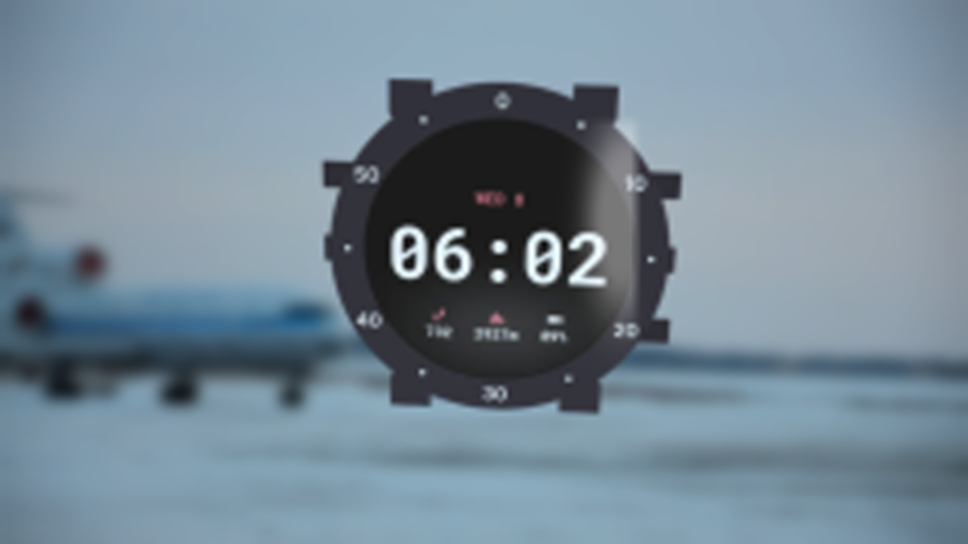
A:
6.02
